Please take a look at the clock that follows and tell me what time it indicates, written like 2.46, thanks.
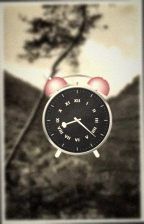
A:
8.22
